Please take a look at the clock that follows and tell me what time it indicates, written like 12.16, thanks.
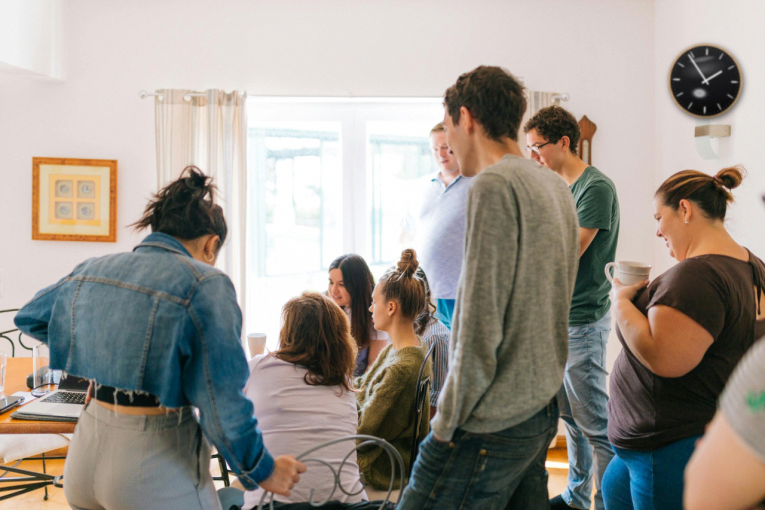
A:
1.54
